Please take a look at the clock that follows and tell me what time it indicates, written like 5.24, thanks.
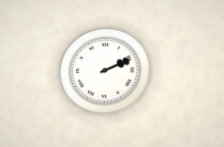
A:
2.11
